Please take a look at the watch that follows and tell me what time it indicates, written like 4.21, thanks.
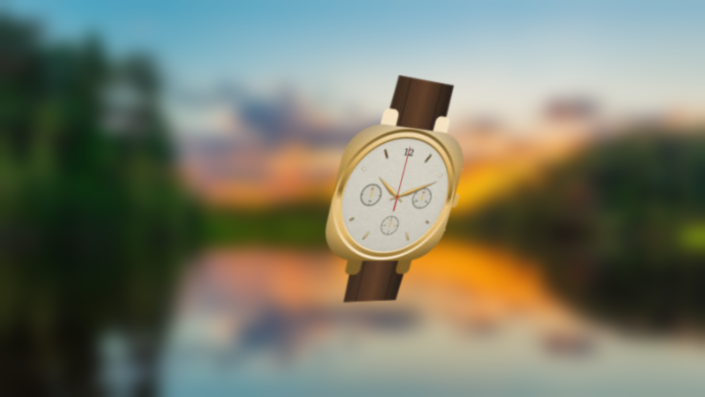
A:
10.11
